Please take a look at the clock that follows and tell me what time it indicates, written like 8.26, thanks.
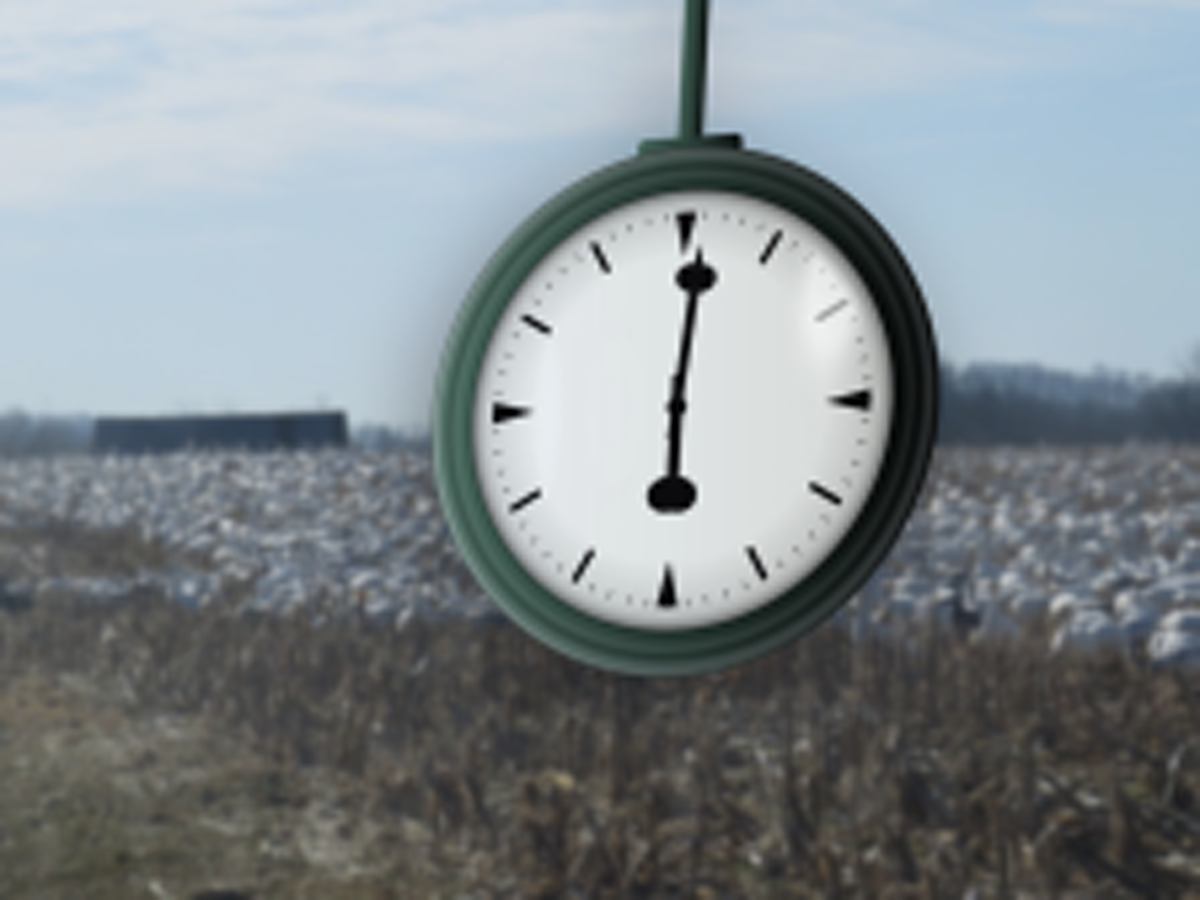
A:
6.01
